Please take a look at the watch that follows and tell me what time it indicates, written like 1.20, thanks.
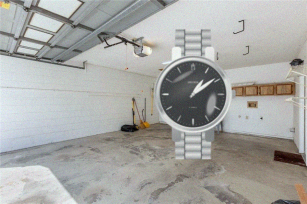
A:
1.09
